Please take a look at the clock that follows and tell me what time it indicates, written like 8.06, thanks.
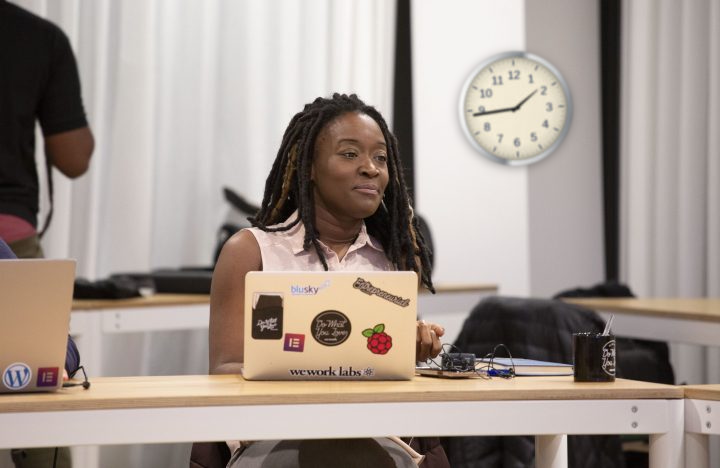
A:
1.44
